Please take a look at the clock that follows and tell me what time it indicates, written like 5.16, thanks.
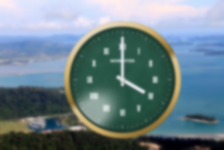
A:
4.00
